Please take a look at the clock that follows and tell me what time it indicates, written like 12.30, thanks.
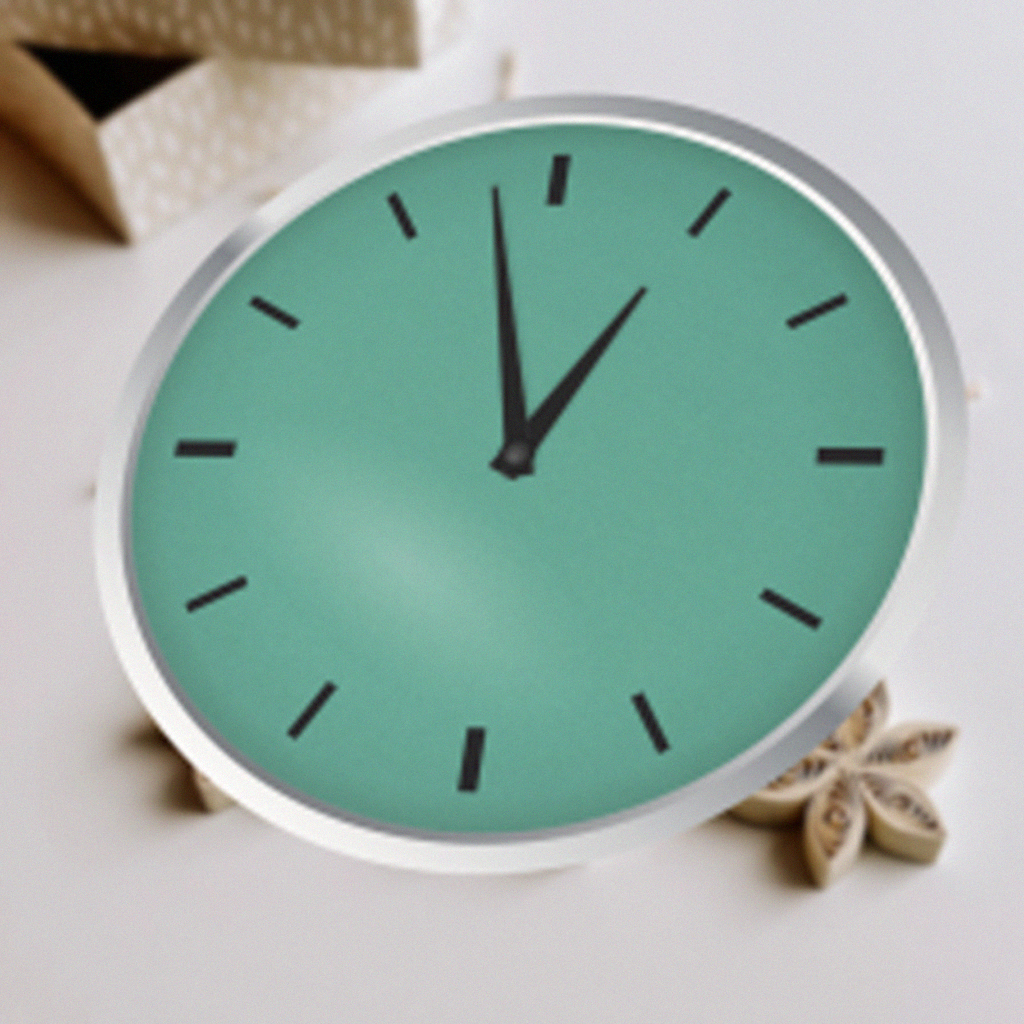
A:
12.58
